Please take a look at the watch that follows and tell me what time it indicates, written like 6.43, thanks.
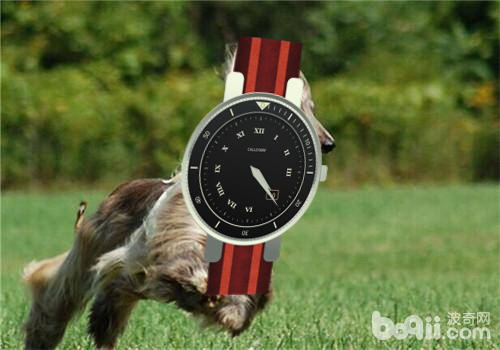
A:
4.23
